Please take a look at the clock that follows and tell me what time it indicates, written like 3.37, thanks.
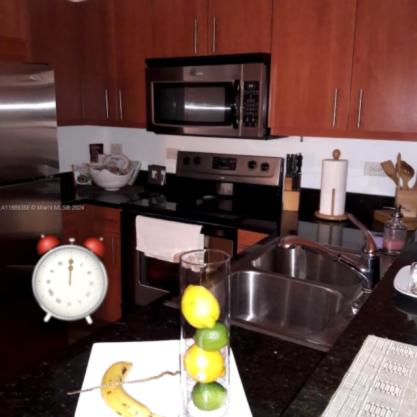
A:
12.00
